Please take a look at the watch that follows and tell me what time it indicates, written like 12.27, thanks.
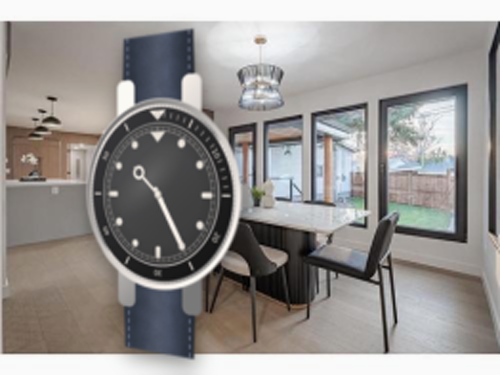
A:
10.25
